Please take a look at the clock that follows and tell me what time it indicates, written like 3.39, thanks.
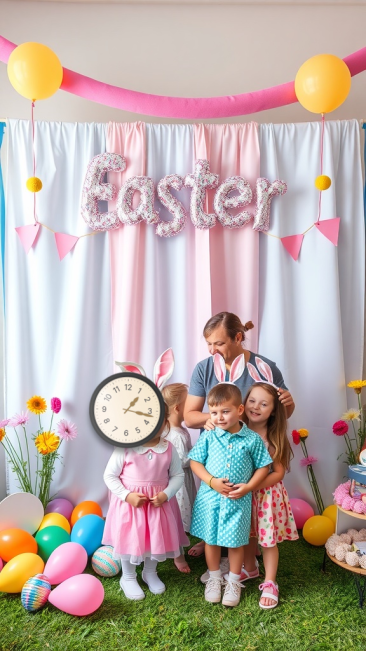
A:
1.17
